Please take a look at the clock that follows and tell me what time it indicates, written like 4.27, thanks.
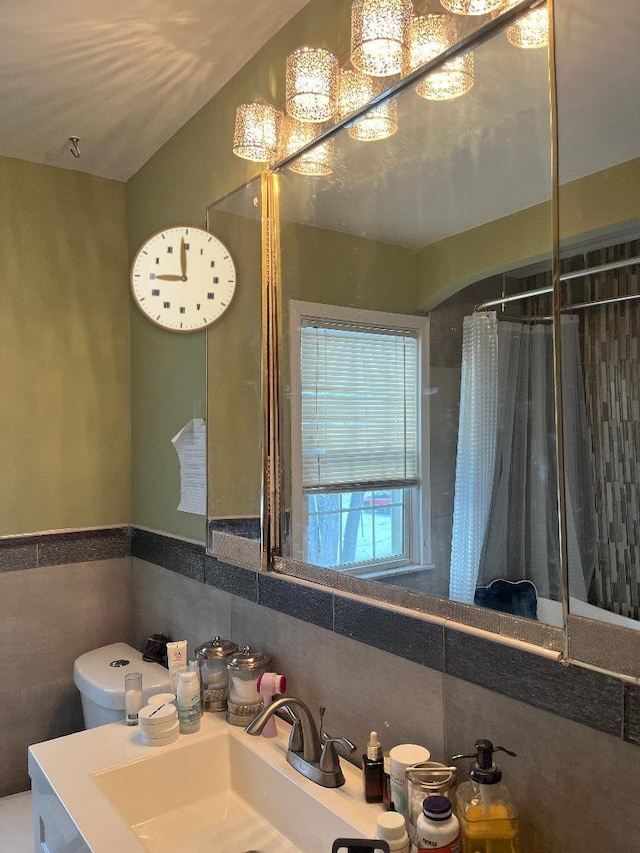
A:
8.59
